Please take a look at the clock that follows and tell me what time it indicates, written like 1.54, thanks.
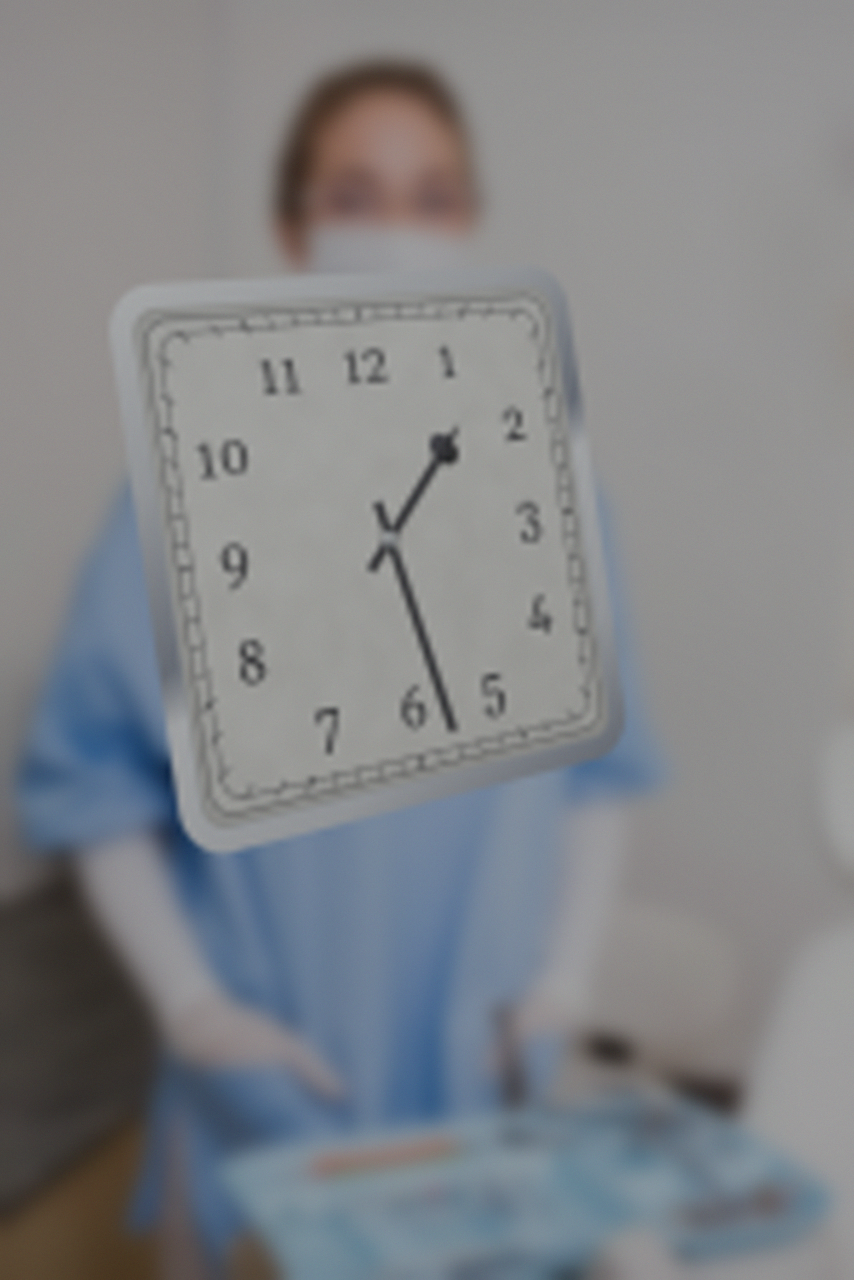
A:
1.28
